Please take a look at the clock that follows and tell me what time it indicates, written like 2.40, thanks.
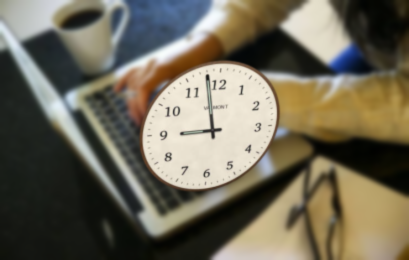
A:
8.58
